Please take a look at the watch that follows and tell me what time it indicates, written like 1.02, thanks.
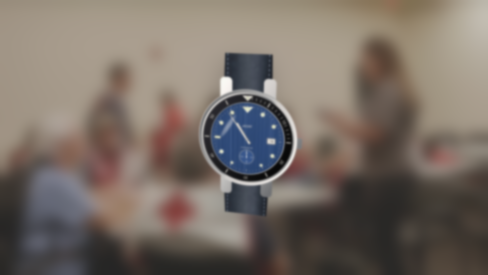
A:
10.54
